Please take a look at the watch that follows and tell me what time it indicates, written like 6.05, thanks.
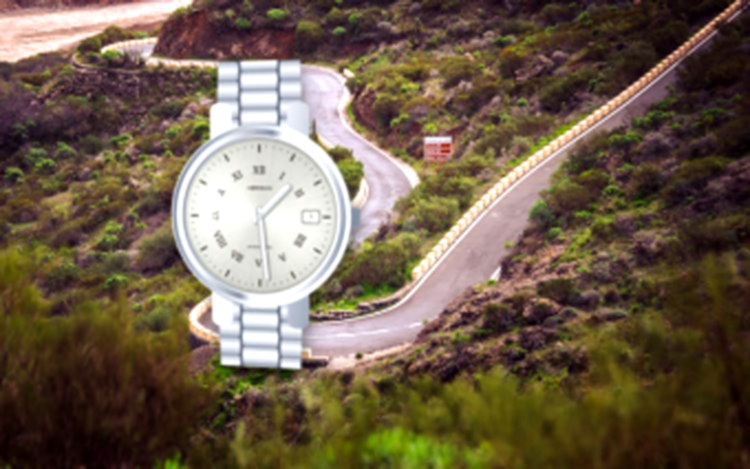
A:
1.29
